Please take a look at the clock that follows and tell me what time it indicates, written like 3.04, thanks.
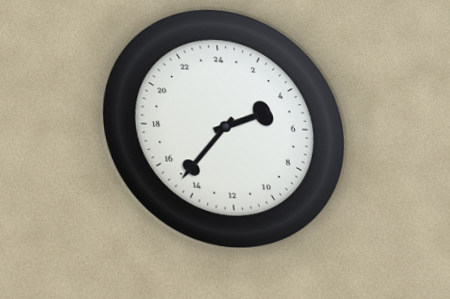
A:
4.37
